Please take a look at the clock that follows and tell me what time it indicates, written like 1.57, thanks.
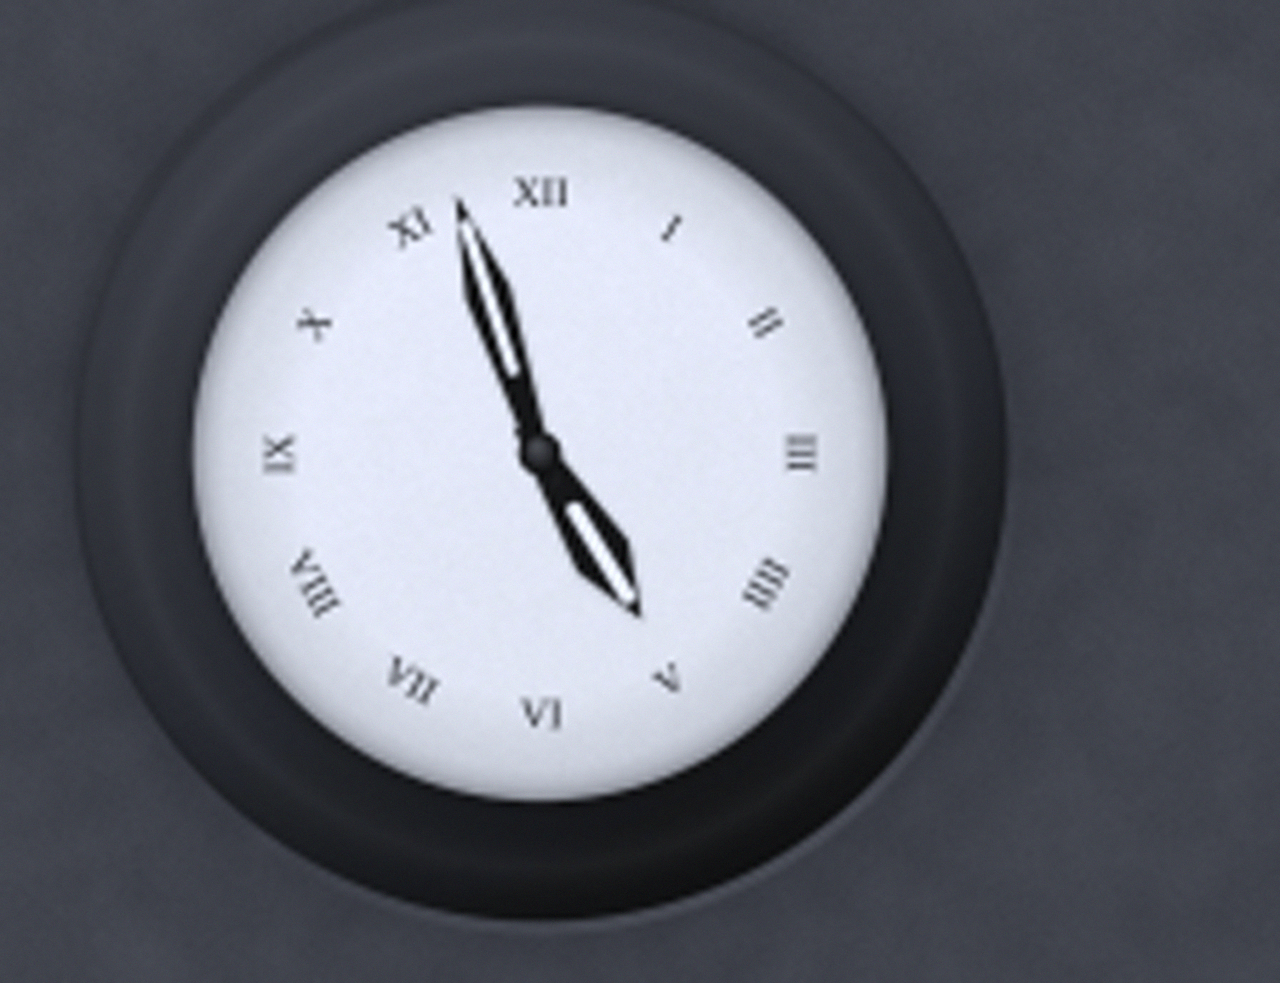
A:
4.57
